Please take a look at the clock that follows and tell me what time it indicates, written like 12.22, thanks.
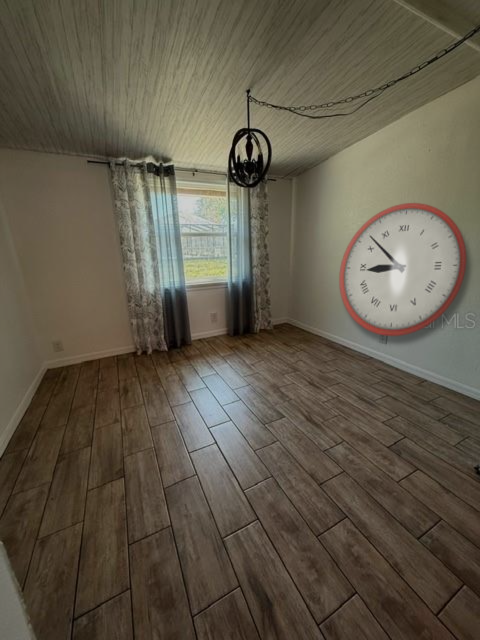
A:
8.52
